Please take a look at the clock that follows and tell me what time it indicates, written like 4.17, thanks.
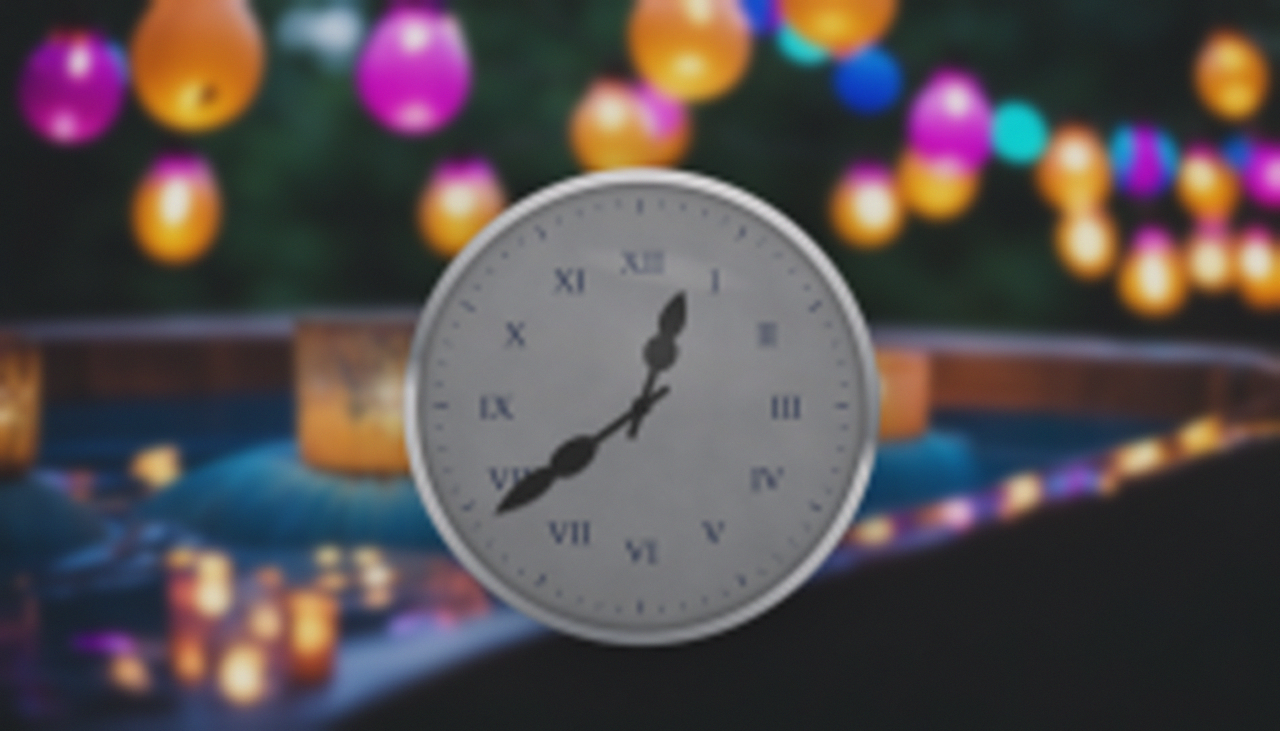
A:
12.39
